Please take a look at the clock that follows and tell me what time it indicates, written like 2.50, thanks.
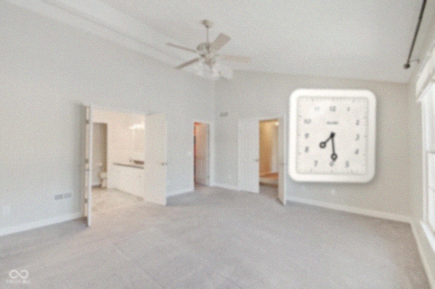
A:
7.29
